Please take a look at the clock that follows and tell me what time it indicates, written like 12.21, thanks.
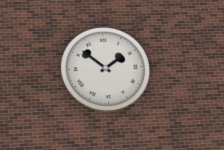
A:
1.52
